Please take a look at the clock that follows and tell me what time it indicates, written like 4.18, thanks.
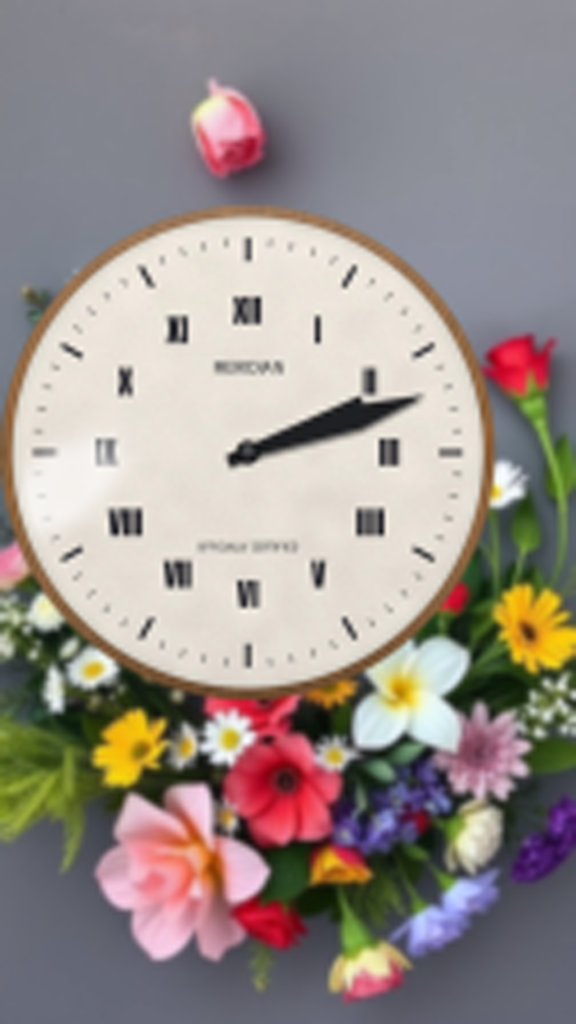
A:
2.12
